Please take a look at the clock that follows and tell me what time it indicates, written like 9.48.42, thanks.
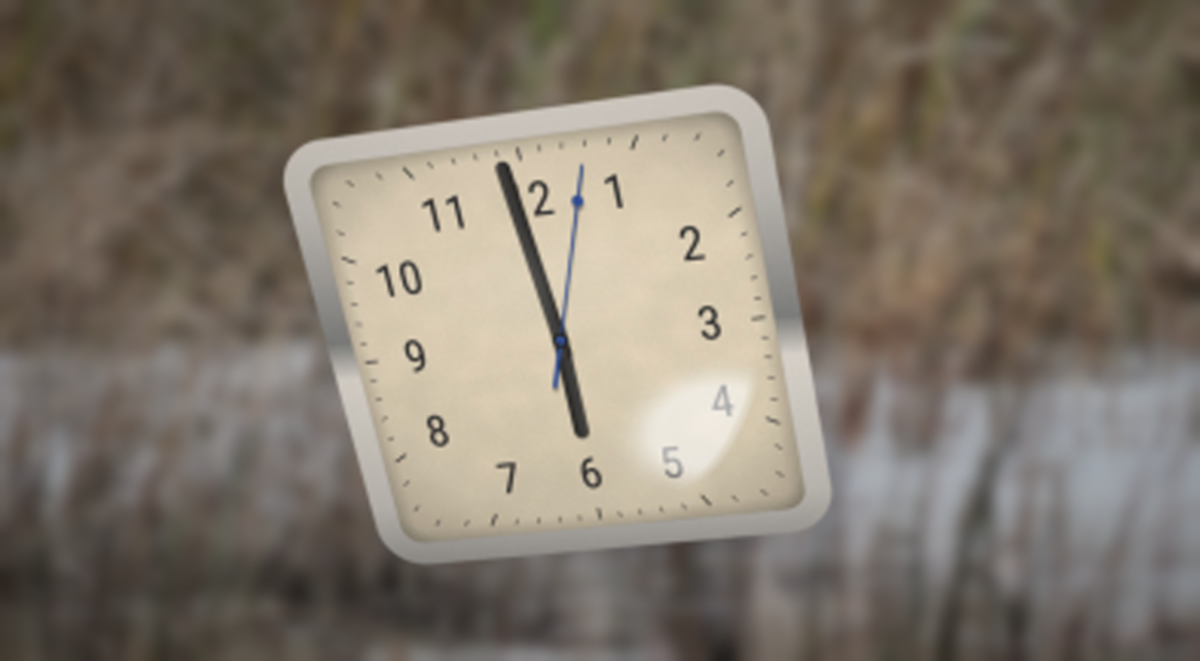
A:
5.59.03
